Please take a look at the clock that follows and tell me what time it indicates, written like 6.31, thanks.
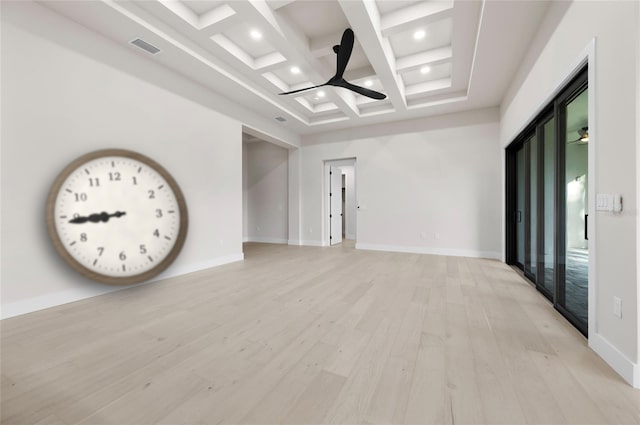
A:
8.44
